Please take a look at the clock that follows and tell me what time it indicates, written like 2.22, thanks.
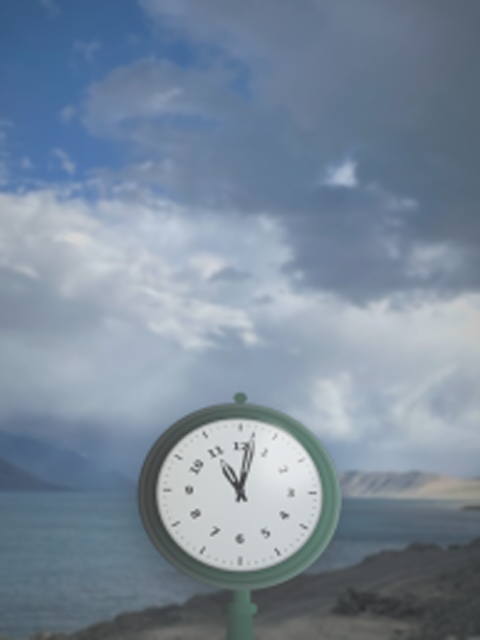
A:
11.02
